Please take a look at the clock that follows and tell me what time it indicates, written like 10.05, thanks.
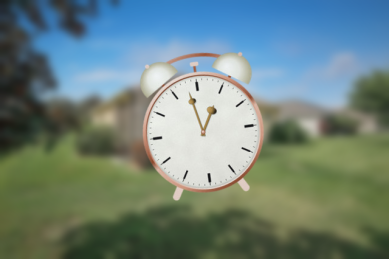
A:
12.58
